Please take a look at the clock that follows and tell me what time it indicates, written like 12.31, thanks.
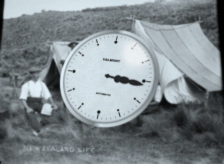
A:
3.16
